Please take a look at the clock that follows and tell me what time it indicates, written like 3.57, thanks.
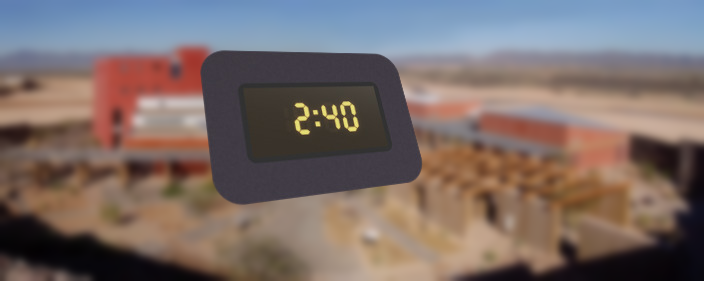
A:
2.40
